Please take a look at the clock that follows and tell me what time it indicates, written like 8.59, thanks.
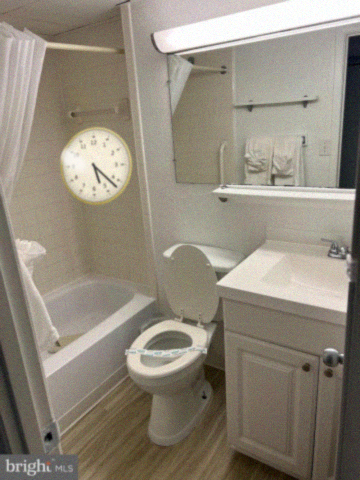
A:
5.22
